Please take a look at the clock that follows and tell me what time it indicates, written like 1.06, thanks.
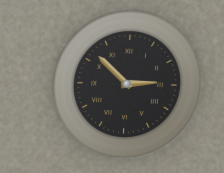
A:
2.52
